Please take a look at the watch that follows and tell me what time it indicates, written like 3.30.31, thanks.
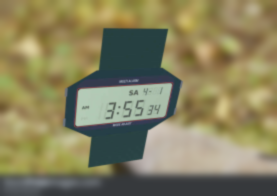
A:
3.55.34
